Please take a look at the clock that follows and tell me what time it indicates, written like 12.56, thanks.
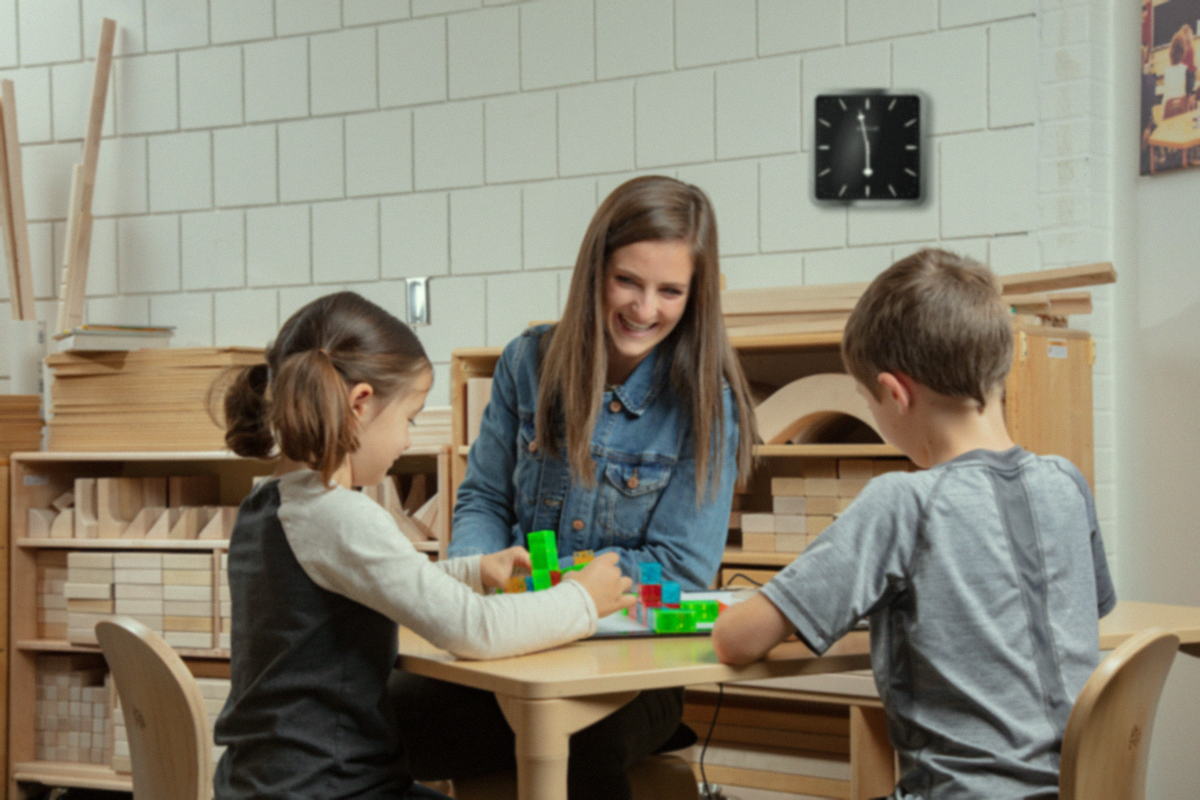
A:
5.58
